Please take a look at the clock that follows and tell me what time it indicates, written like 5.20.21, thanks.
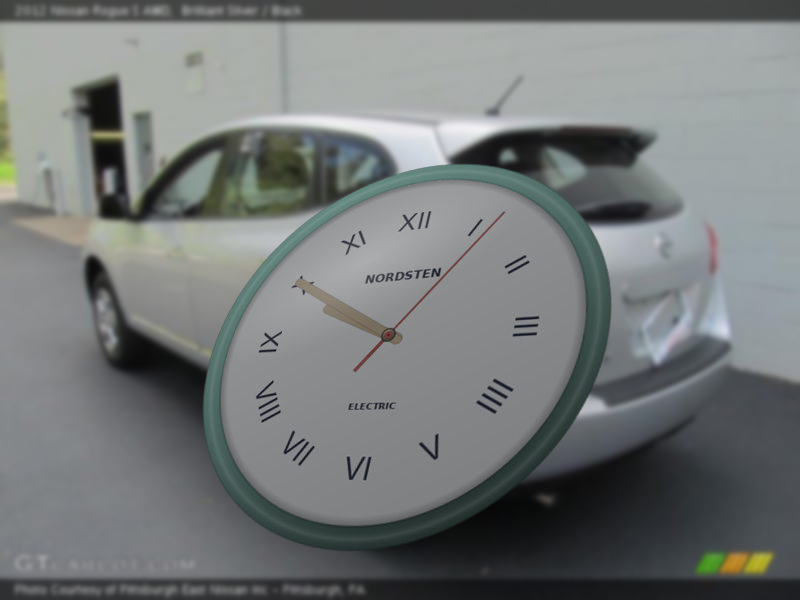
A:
9.50.06
